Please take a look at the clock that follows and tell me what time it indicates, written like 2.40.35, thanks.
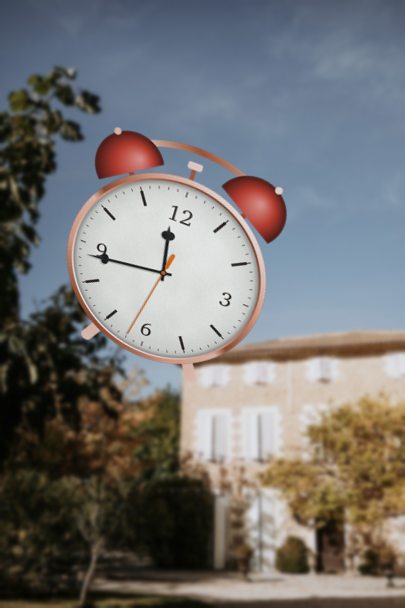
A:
11.43.32
